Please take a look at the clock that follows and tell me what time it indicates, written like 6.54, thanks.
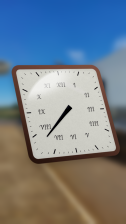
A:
7.38
